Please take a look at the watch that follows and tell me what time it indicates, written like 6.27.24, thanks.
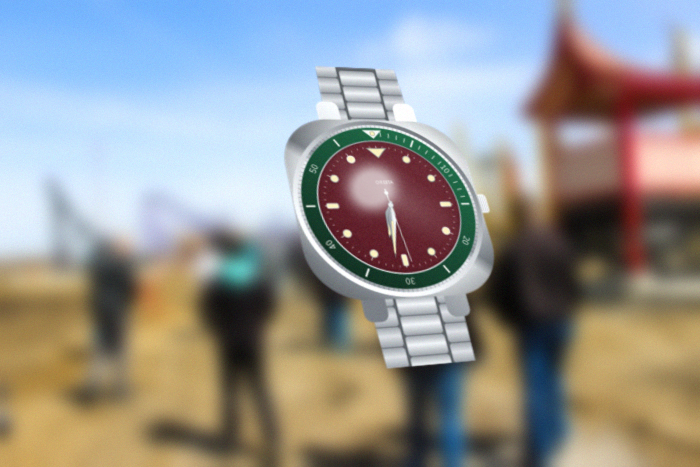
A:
6.31.29
